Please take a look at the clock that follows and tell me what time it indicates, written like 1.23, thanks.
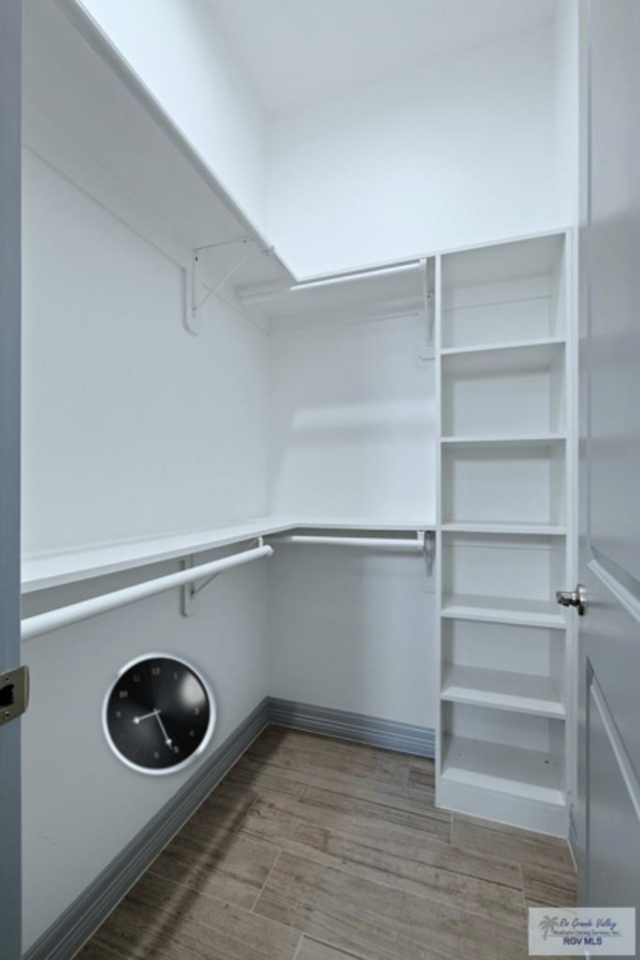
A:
8.26
